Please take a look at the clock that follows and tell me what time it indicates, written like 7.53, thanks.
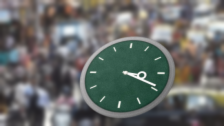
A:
3.19
